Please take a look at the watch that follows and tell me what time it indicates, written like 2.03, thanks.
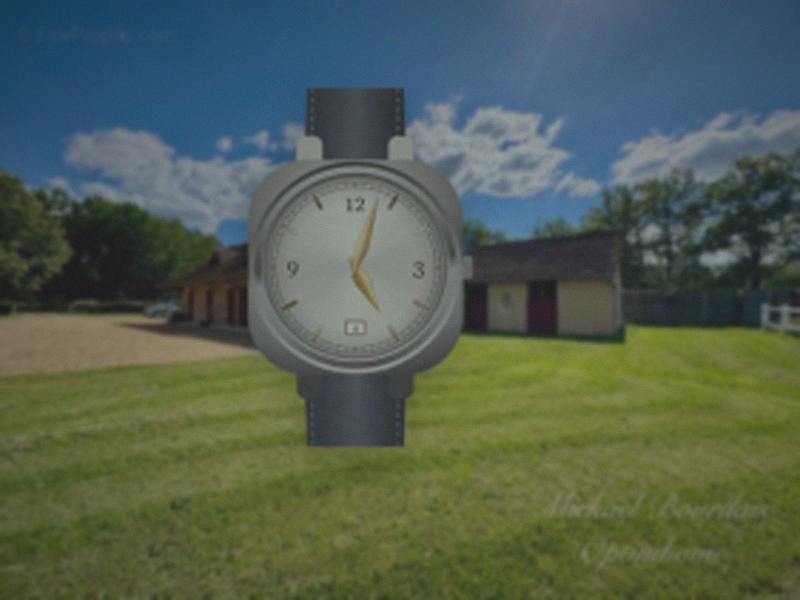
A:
5.03
